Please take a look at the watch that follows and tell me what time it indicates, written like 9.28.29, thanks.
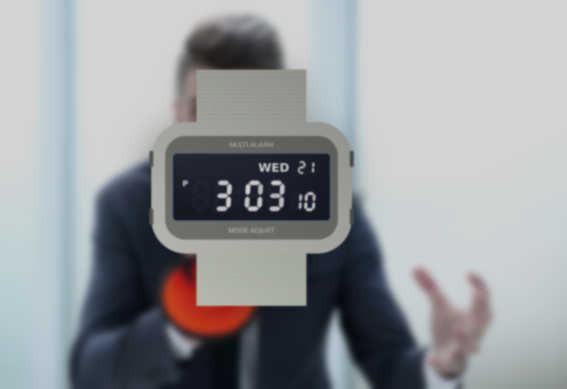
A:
3.03.10
